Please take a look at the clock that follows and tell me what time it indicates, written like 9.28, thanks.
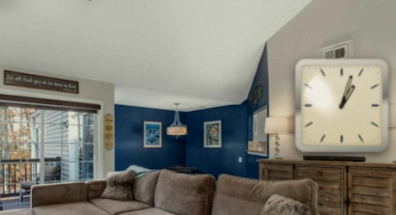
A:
1.03
